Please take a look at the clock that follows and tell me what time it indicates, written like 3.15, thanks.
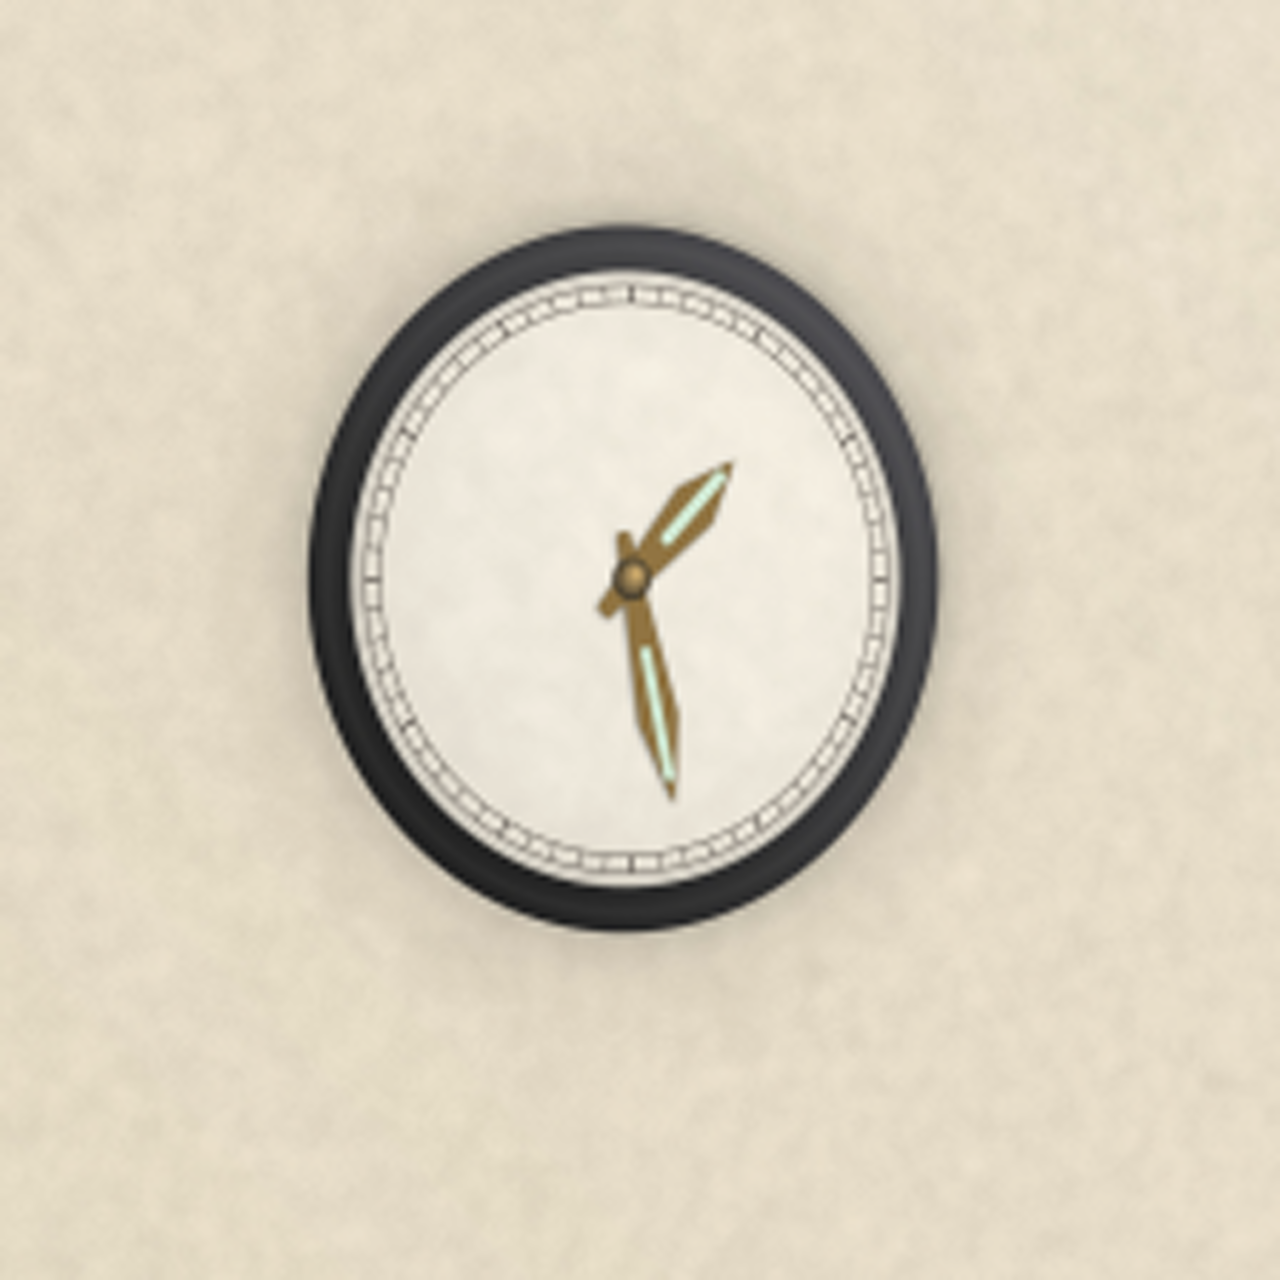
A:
1.28
